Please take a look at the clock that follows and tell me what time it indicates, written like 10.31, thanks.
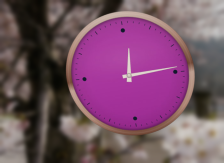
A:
12.14
